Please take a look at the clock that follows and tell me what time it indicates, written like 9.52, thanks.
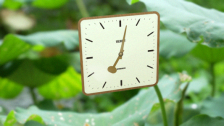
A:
7.02
